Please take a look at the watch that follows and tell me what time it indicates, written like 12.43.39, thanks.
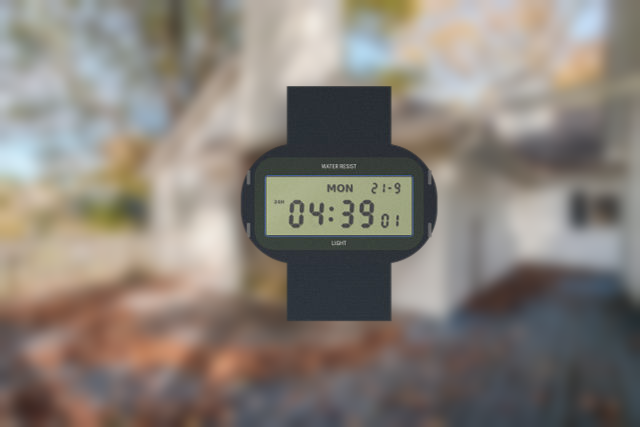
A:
4.39.01
